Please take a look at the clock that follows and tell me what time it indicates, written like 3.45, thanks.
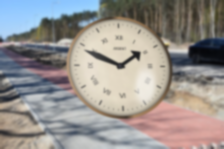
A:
1.49
